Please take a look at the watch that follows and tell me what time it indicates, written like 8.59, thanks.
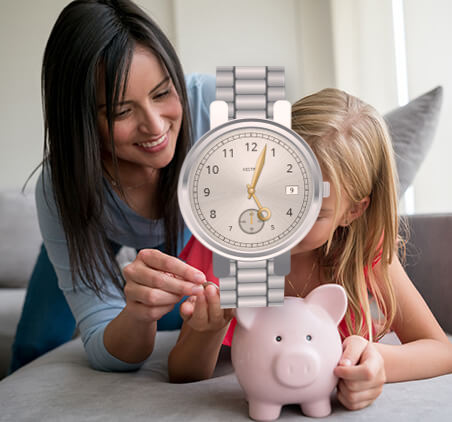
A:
5.03
